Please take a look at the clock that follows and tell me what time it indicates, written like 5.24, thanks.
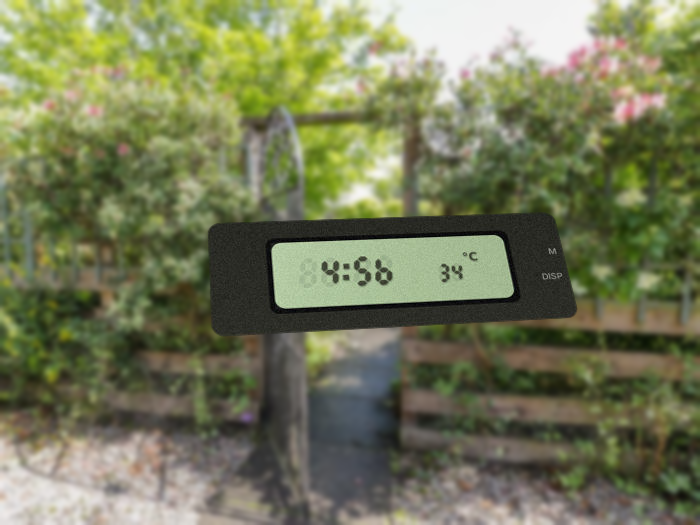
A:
4.56
